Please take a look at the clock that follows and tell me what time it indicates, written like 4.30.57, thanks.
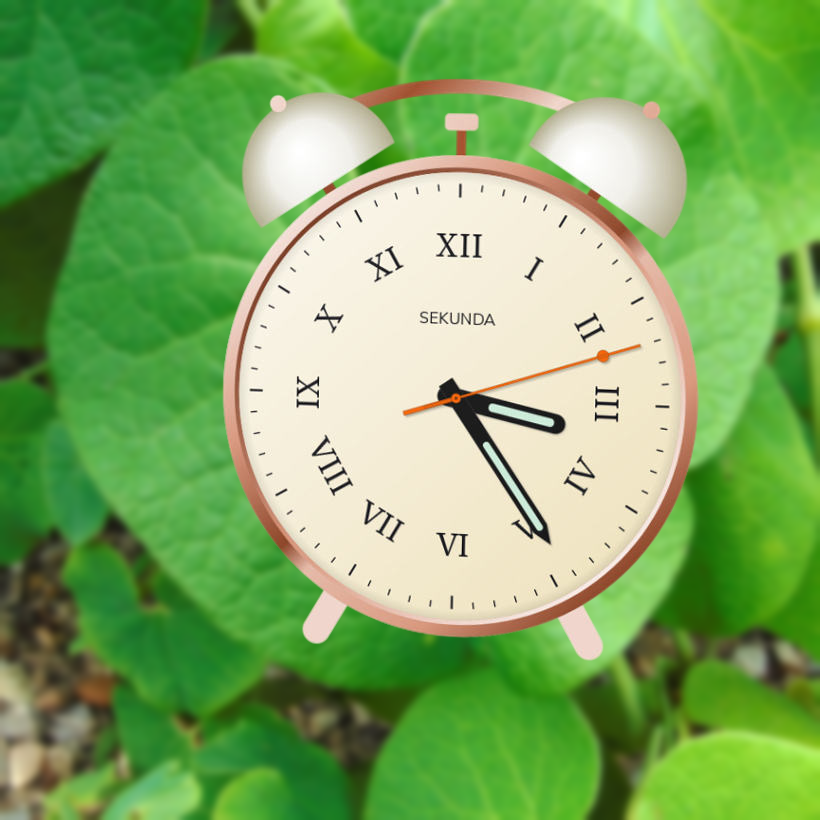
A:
3.24.12
